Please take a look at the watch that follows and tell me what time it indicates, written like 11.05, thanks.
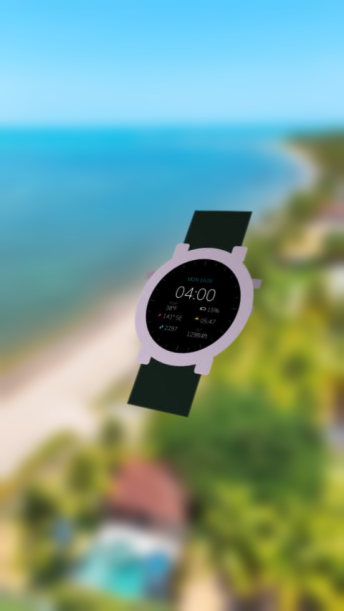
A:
4.00
